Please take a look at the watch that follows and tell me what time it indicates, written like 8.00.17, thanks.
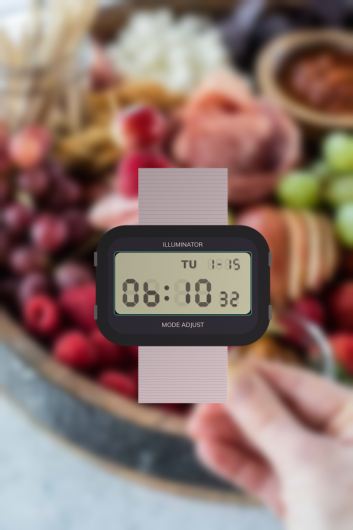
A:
6.10.32
